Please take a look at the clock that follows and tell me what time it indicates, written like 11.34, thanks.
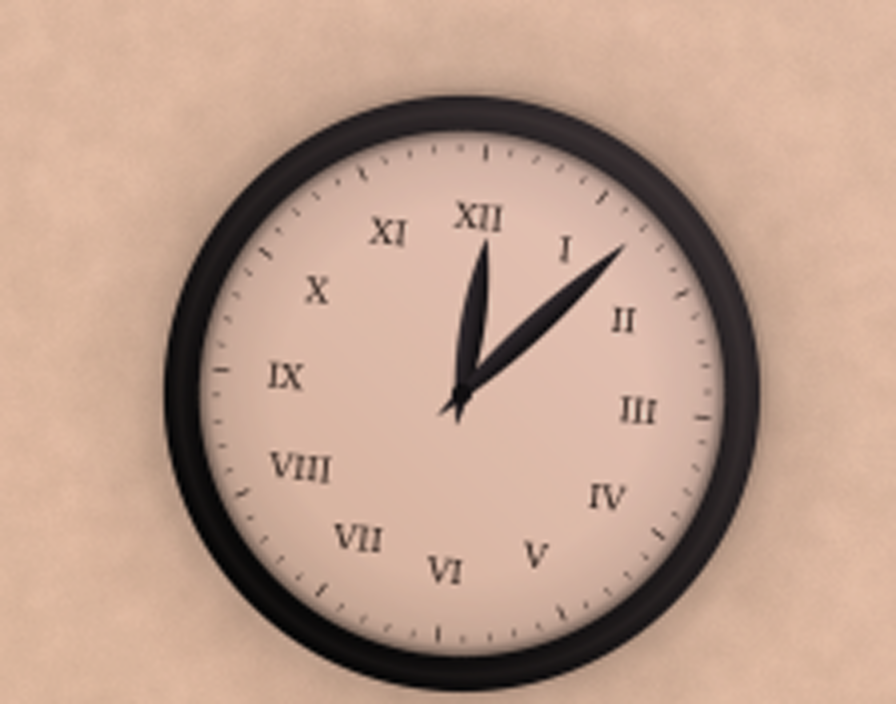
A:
12.07
